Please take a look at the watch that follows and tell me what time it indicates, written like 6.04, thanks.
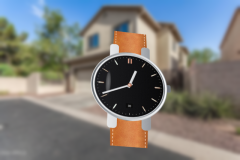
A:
12.41
